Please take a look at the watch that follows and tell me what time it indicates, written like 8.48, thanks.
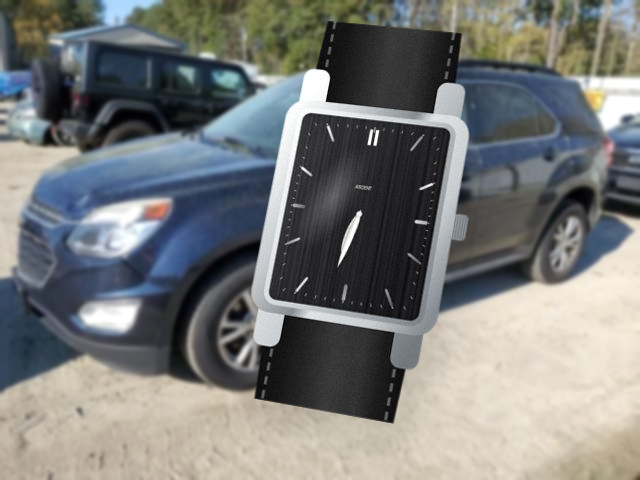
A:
6.32
